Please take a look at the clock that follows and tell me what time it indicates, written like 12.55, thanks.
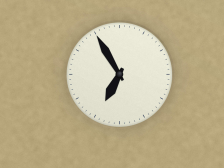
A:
6.55
